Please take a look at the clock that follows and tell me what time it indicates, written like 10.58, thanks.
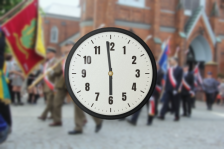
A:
5.59
